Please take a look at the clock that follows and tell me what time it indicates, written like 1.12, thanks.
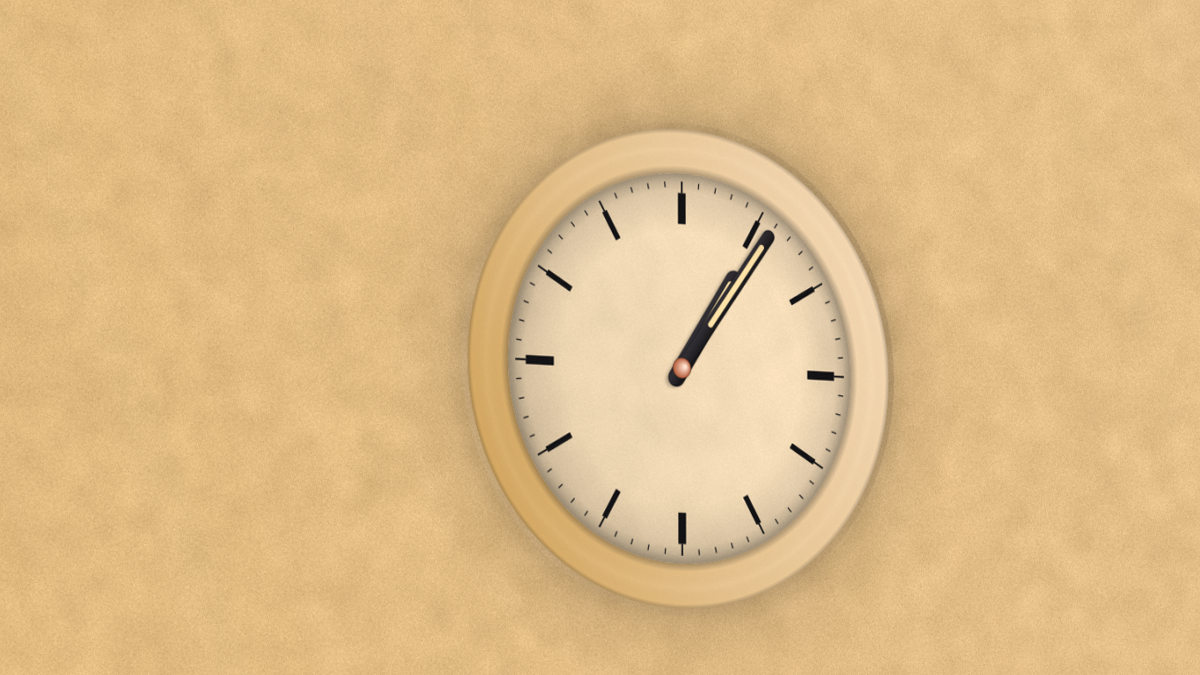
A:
1.06
